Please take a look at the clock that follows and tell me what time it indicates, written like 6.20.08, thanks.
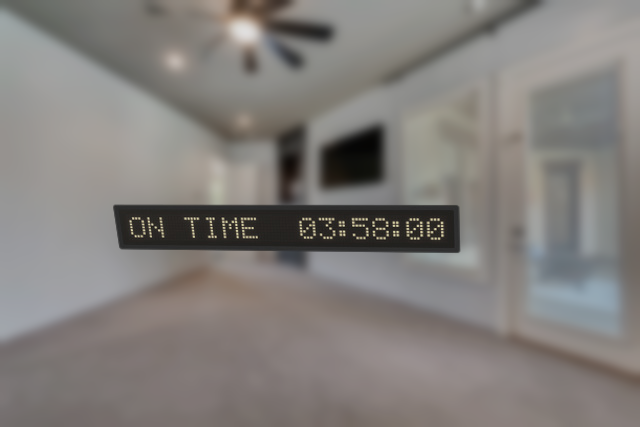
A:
3.58.00
